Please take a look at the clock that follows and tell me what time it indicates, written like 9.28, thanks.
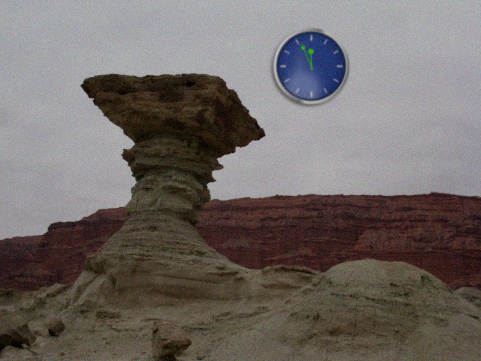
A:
11.56
